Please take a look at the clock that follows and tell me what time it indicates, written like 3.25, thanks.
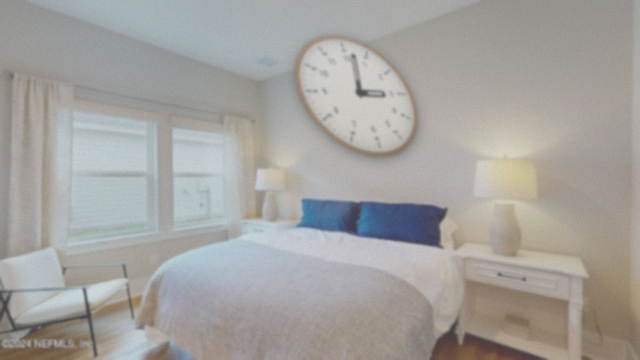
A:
3.02
